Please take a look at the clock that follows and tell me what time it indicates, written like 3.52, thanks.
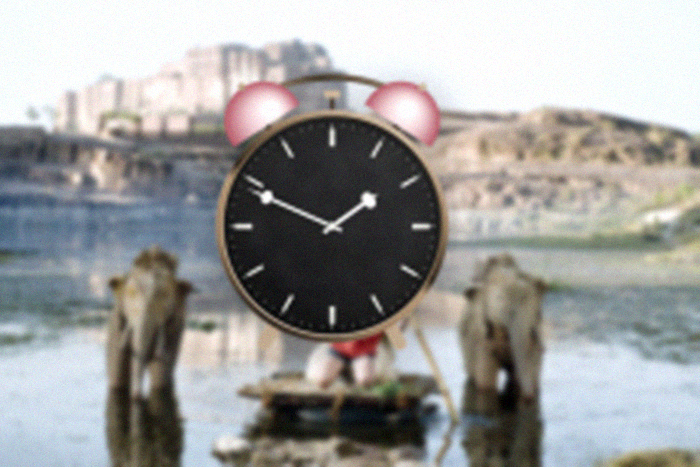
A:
1.49
